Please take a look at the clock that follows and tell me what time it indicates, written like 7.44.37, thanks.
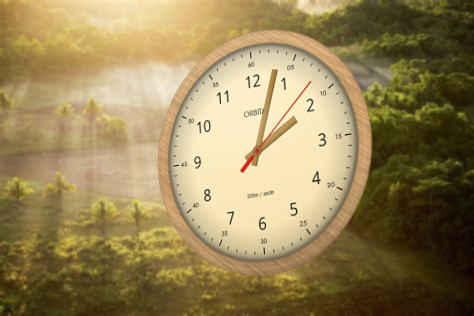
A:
2.03.08
